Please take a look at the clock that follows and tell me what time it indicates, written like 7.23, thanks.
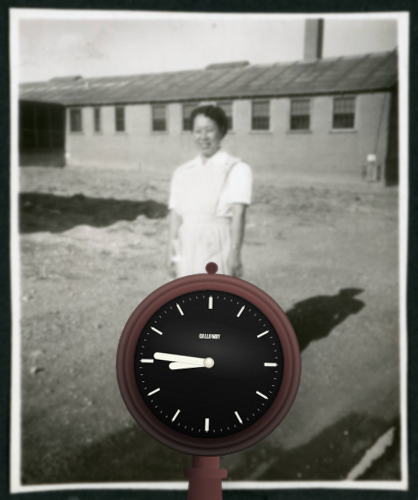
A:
8.46
